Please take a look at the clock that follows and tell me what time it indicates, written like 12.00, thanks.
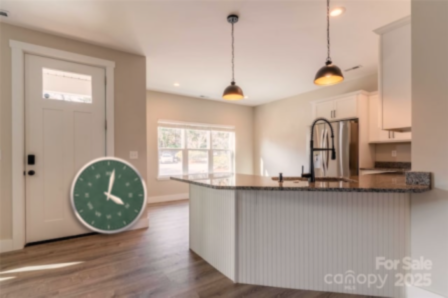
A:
4.02
